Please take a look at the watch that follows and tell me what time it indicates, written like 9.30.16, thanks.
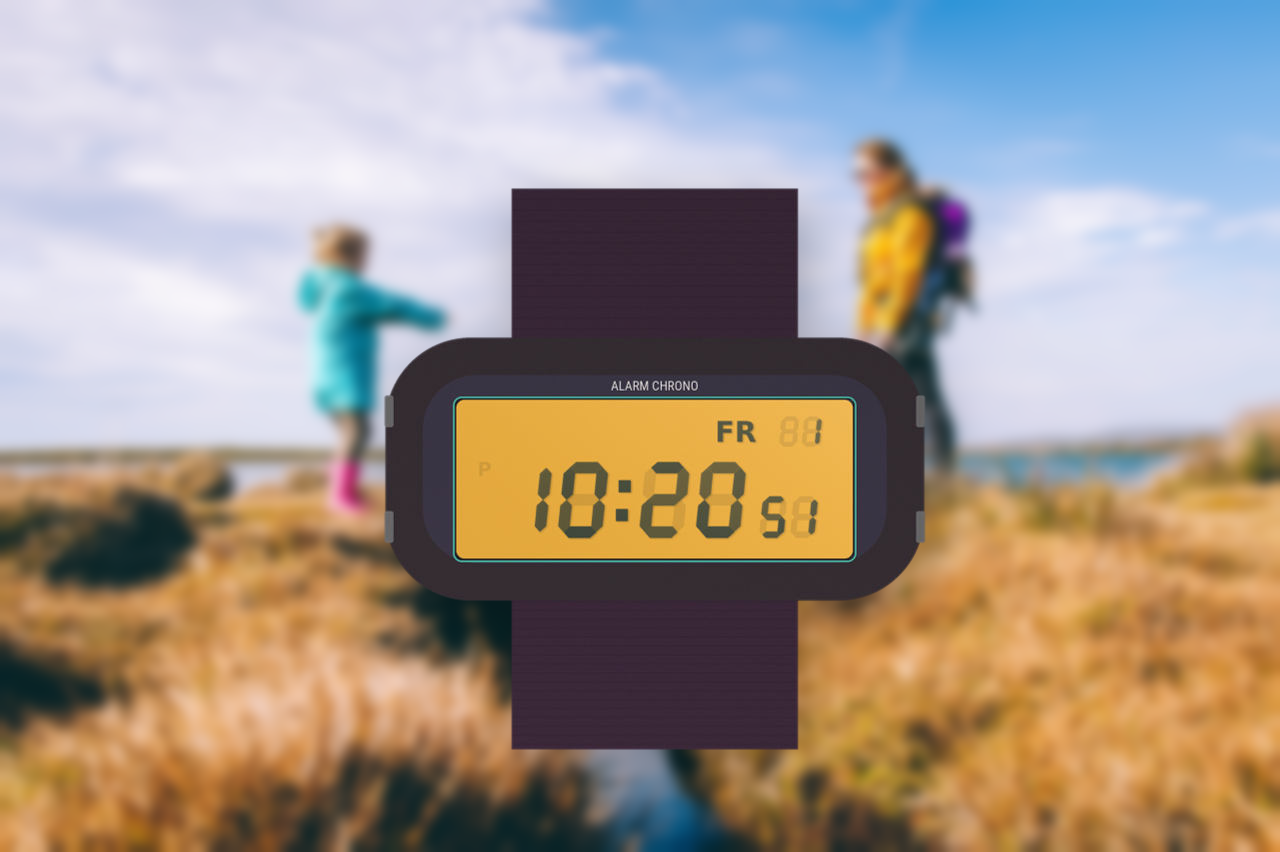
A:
10.20.51
